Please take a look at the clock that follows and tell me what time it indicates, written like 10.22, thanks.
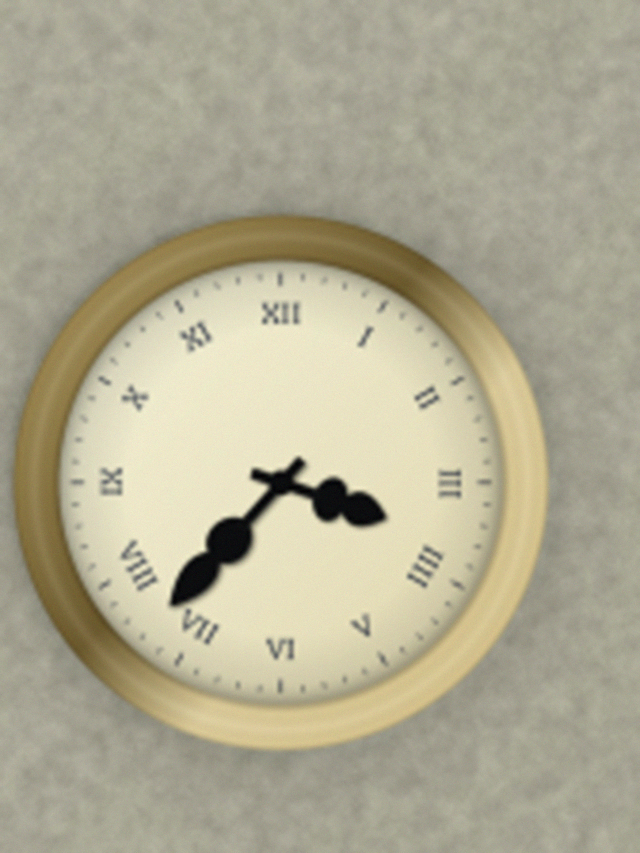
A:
3.37
